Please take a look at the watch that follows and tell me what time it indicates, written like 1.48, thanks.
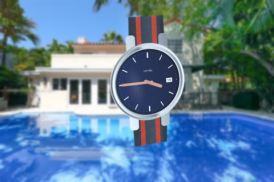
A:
3.45
